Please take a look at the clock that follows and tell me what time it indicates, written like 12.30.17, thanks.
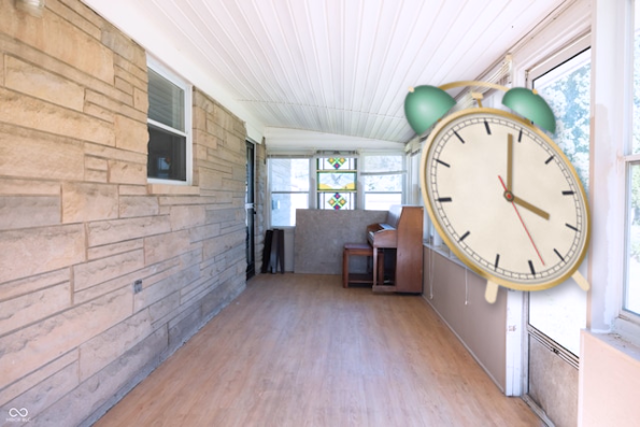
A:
4.03.28
